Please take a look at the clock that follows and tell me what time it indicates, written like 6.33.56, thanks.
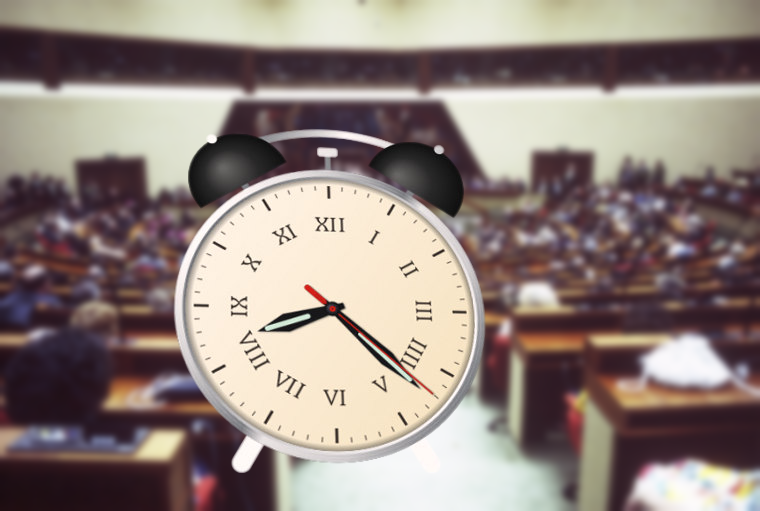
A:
8.22.22
